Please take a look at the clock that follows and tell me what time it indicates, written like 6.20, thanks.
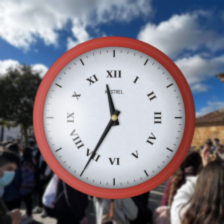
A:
11.35
